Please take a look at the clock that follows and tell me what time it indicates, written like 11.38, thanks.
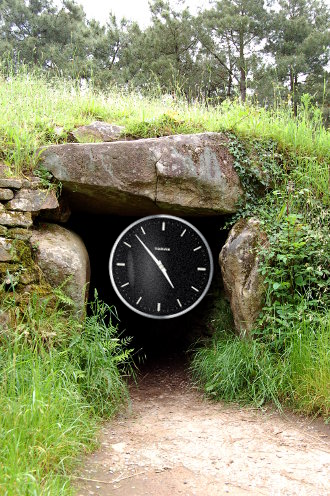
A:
4.53
